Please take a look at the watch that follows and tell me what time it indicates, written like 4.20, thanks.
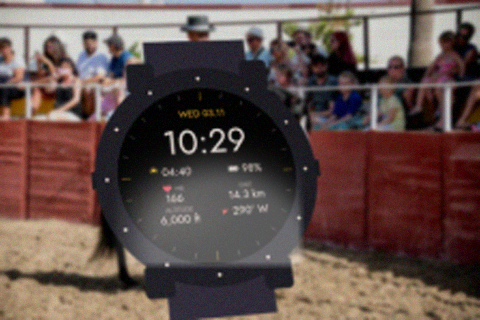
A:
10.29
